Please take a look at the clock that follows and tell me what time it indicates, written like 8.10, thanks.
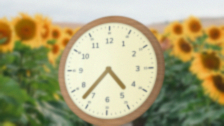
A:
4.37
